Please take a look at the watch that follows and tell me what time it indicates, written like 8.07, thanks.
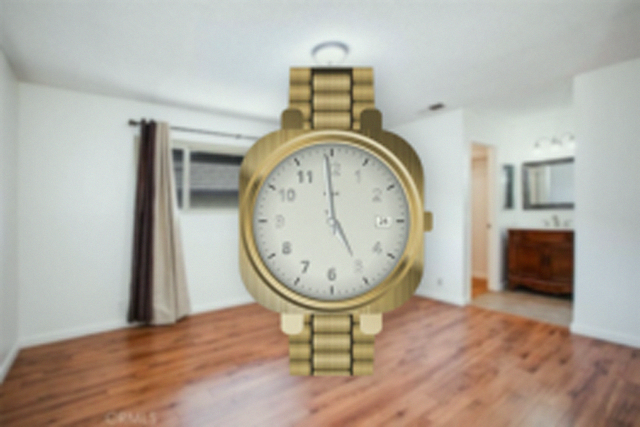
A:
4.59
